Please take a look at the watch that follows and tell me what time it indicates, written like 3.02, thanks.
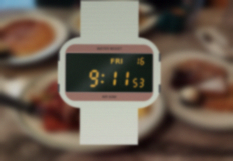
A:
9.11
